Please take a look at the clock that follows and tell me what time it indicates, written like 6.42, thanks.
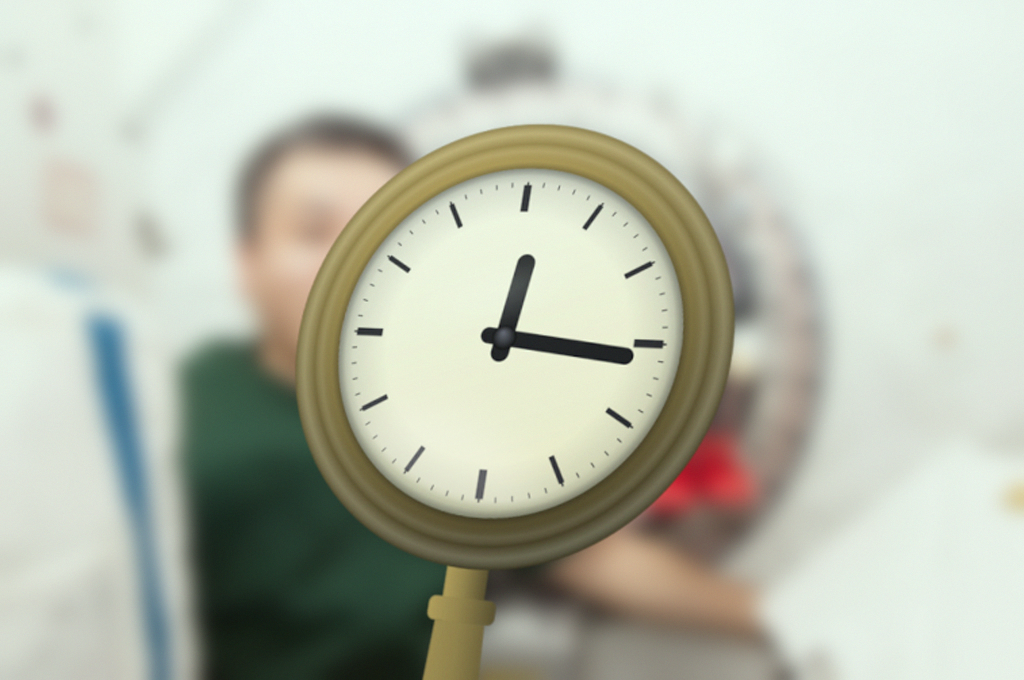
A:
12.16
